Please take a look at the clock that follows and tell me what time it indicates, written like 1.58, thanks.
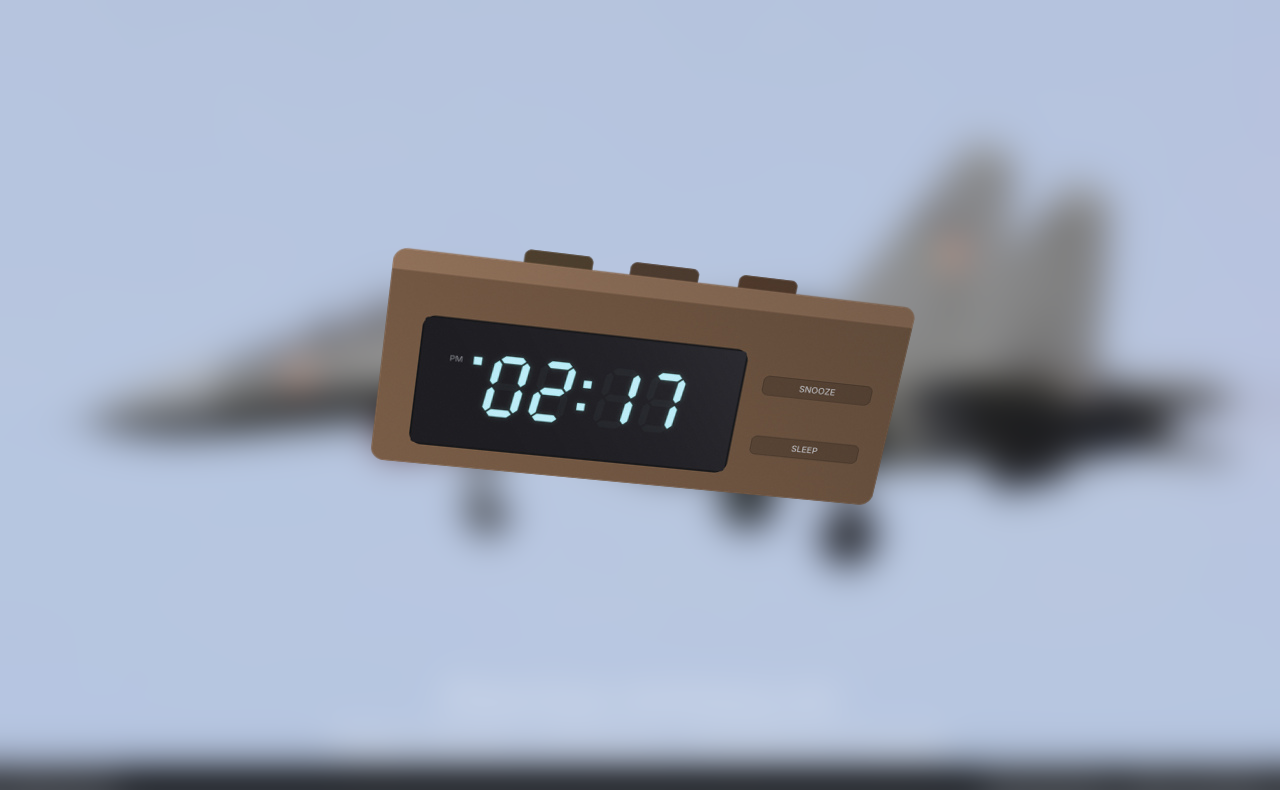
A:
2.17
